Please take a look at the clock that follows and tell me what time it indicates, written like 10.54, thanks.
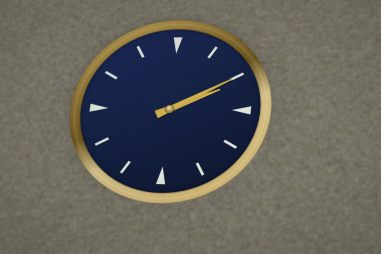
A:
2.10
